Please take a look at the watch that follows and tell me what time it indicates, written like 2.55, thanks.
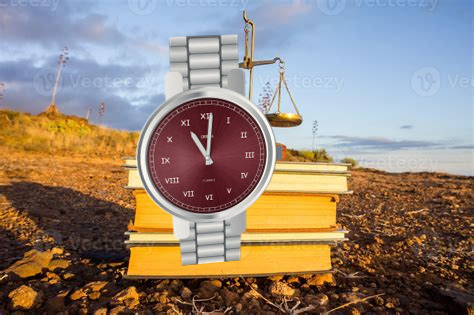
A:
11.01
